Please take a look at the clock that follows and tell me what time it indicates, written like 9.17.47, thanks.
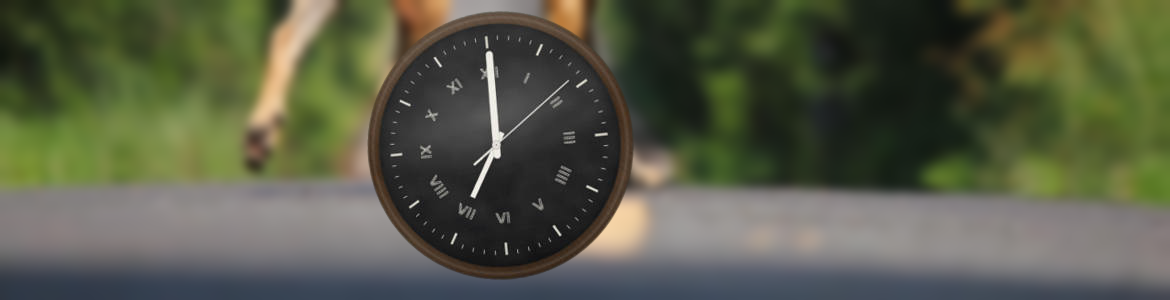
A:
7.00.09
